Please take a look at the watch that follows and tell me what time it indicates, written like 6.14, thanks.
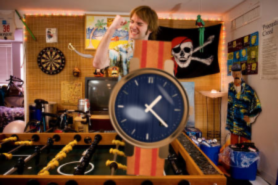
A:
1.22
